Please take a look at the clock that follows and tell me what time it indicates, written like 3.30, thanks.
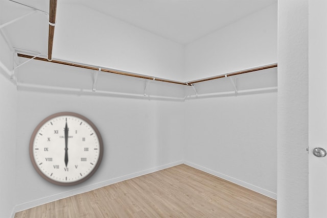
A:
6.00
